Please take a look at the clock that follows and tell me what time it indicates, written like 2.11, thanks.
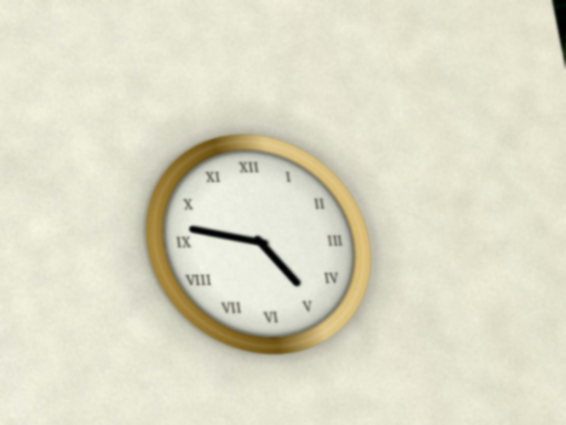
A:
4.47
